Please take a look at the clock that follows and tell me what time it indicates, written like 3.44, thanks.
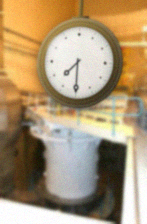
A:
7.30
